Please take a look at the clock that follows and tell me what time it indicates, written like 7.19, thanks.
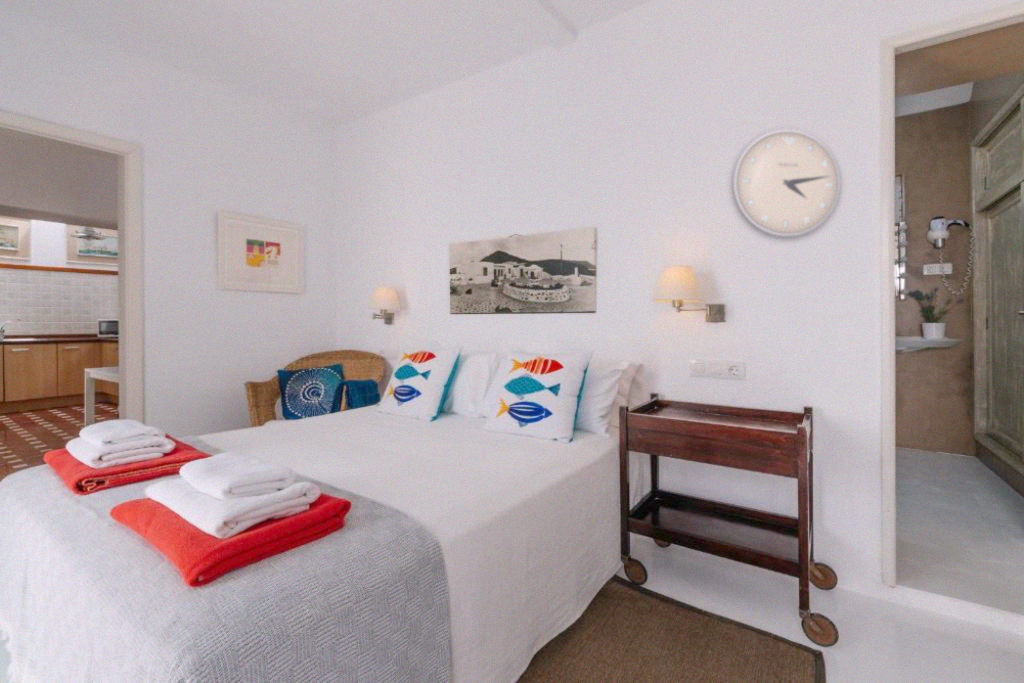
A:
4.13
